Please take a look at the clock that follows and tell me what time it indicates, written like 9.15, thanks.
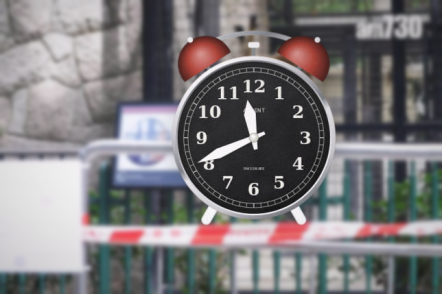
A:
11.41
